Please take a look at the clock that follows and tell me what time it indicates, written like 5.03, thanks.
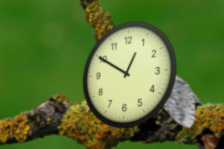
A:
12.50
